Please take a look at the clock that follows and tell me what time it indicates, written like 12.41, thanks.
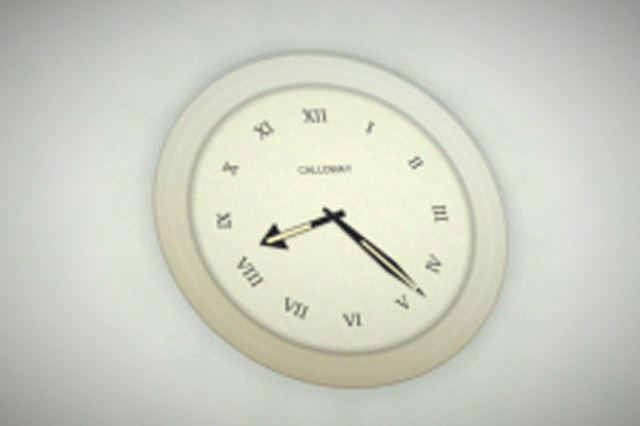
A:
8.23
